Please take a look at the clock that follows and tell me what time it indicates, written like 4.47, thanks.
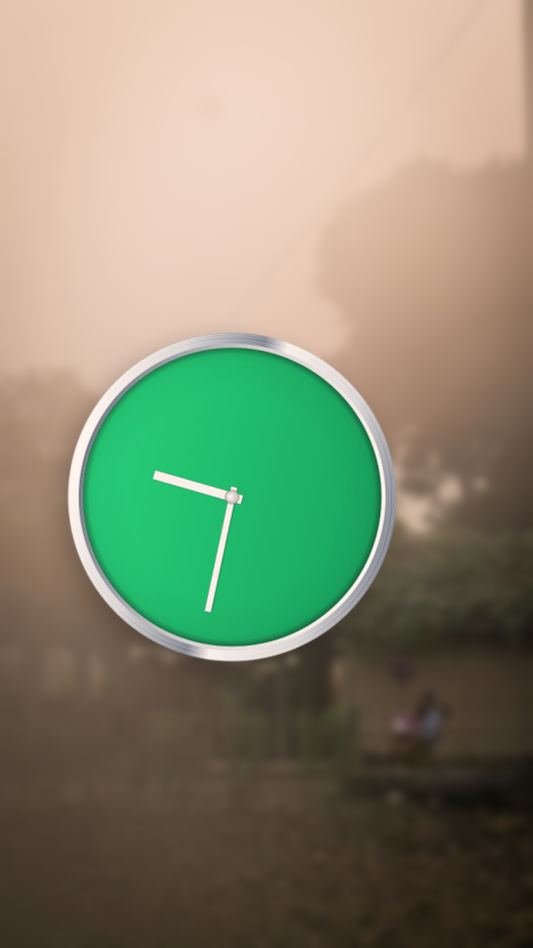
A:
9.32
